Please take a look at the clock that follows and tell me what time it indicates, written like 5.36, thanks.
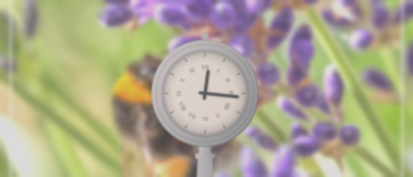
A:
12.16
